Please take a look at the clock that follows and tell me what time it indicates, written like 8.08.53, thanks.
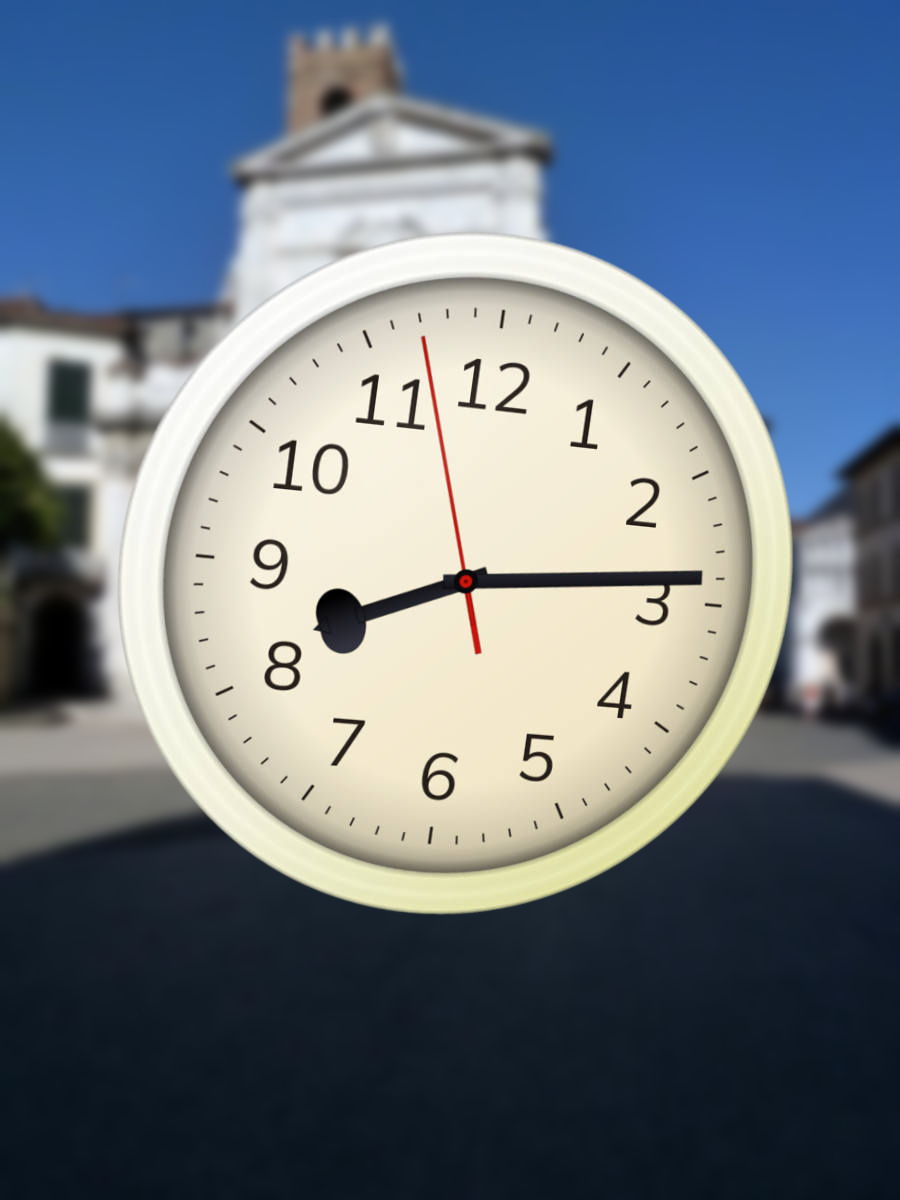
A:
8.13.57
